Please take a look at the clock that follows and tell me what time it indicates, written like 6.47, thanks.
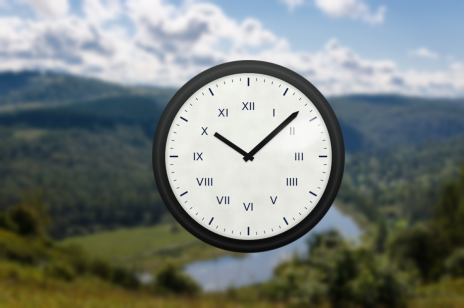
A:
10.08
